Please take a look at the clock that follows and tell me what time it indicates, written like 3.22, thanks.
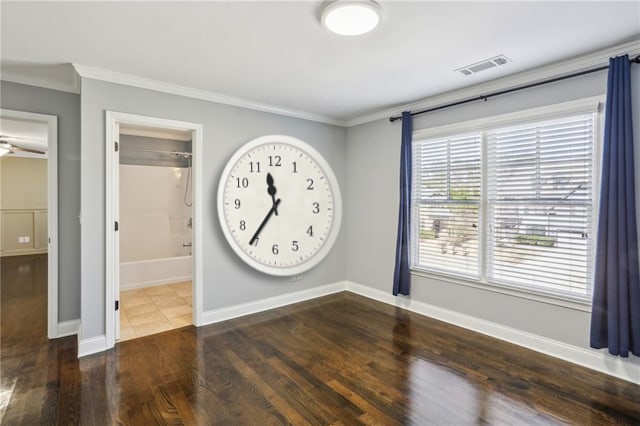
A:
11.36
